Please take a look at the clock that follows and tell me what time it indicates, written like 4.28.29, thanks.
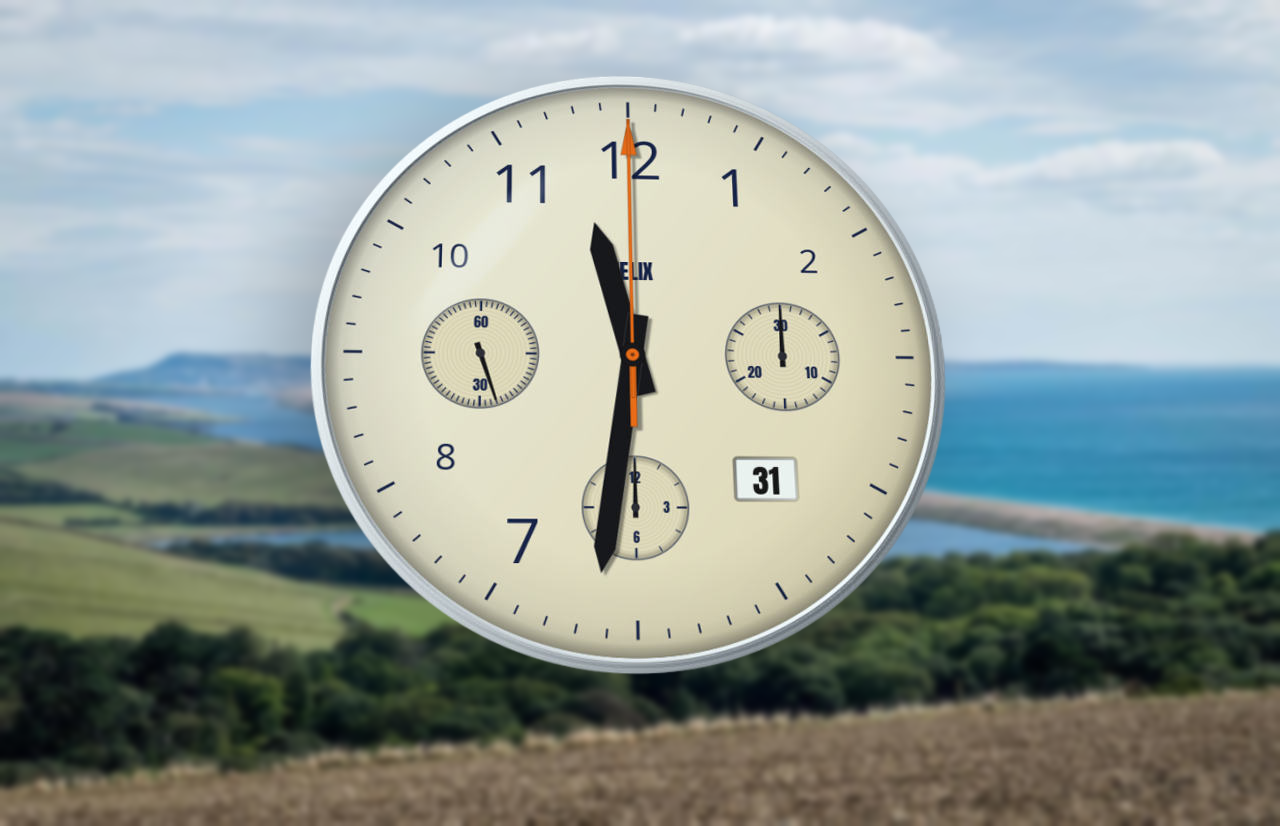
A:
11.31.27
